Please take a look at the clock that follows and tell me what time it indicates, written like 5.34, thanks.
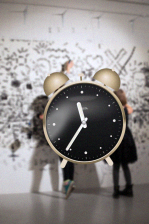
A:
11.36
